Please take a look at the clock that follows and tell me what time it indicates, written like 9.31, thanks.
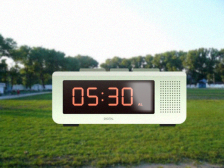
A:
5.30
